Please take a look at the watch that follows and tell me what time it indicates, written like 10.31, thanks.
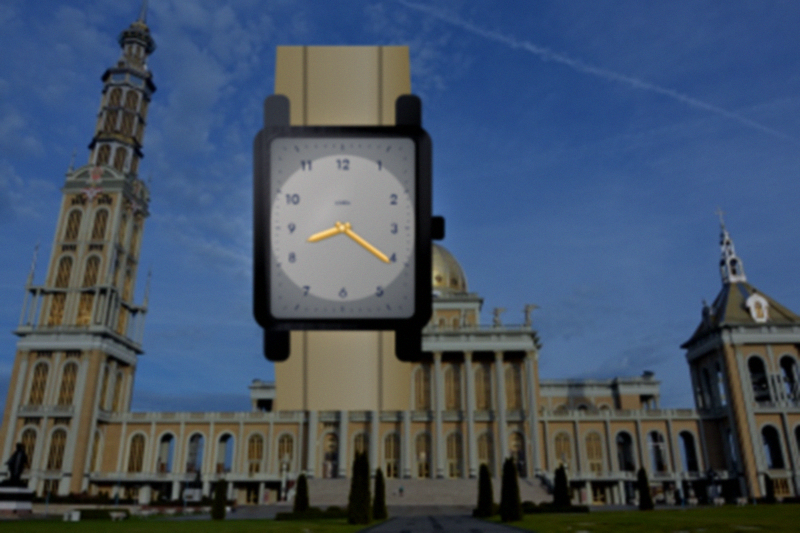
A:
8.21
